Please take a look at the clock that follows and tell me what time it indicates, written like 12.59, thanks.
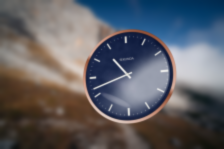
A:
10.42
